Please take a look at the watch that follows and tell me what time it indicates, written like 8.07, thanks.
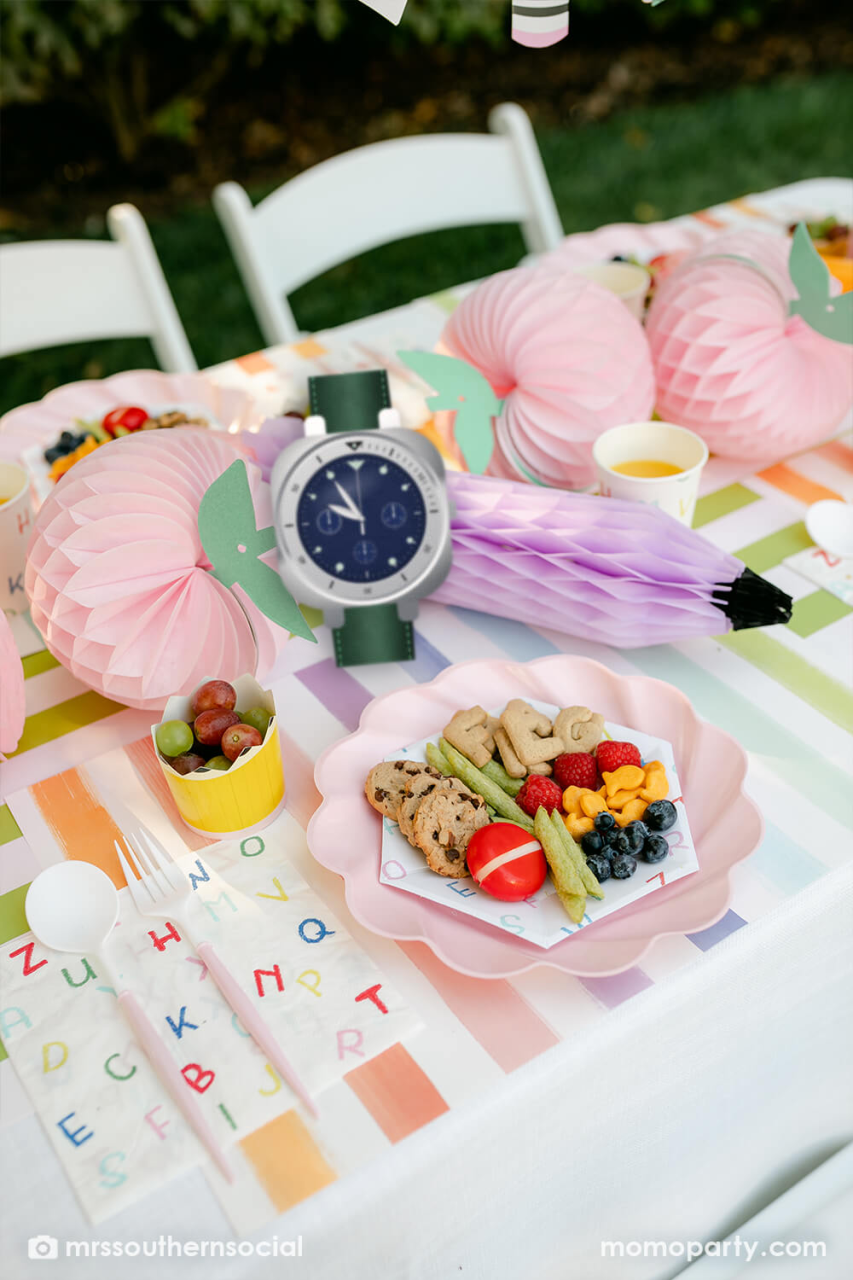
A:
9.55
